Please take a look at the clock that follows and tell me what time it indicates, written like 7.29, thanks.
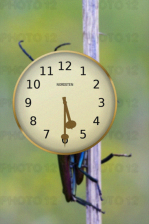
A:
5.30
